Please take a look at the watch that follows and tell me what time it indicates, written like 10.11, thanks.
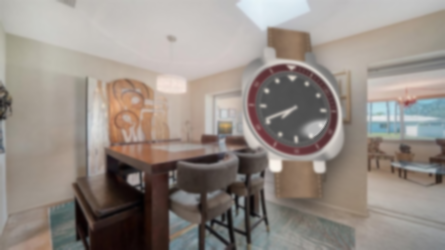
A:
7.41
